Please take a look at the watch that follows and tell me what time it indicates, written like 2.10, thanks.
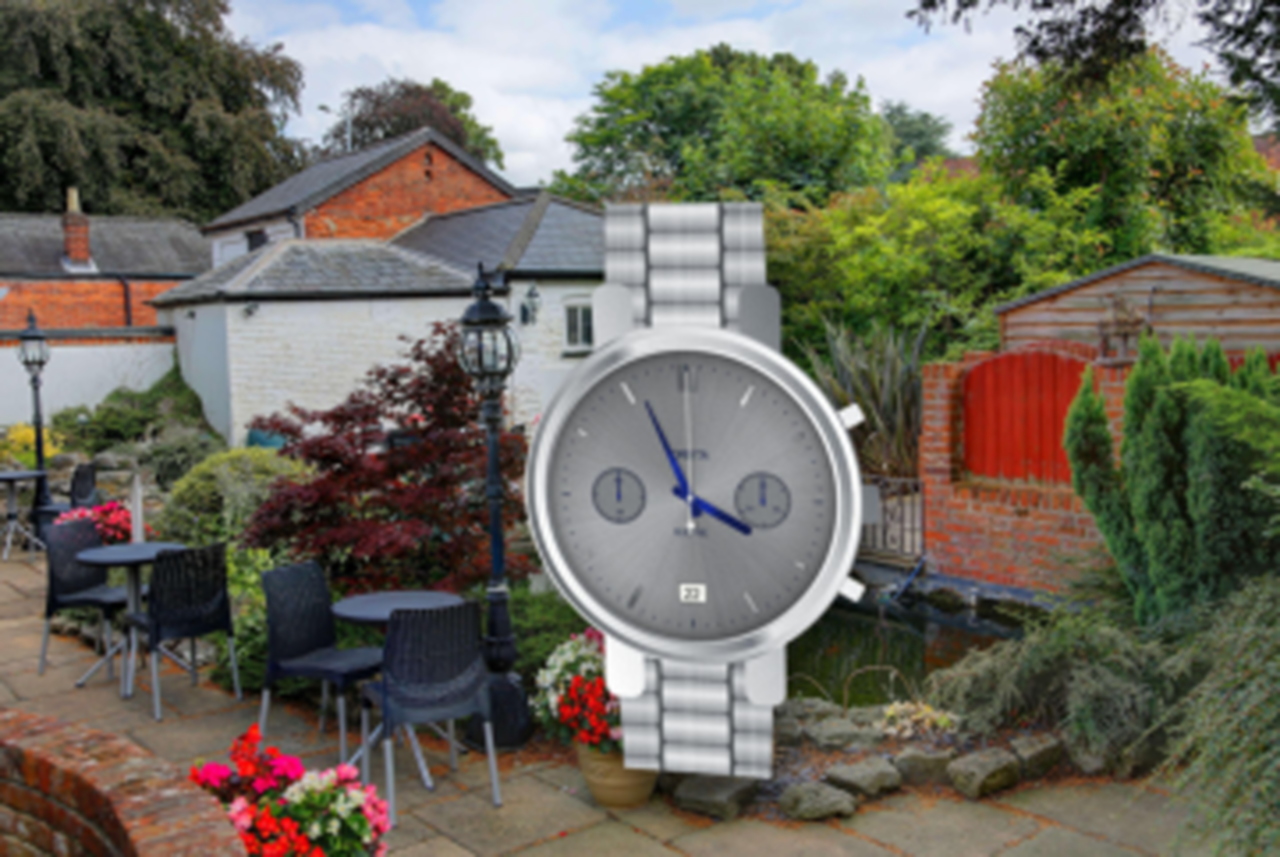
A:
3.56
